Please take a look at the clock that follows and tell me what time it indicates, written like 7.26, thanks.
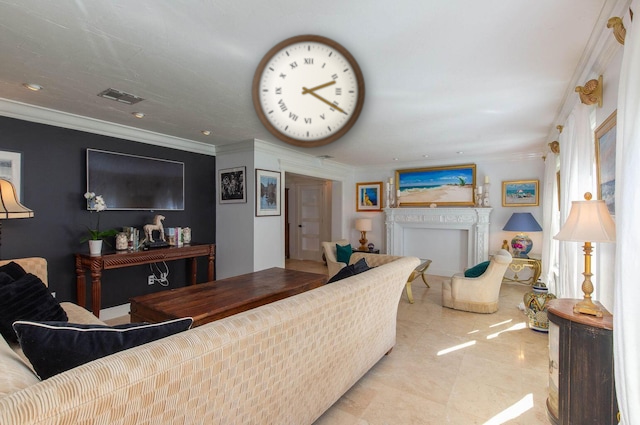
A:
2.20
